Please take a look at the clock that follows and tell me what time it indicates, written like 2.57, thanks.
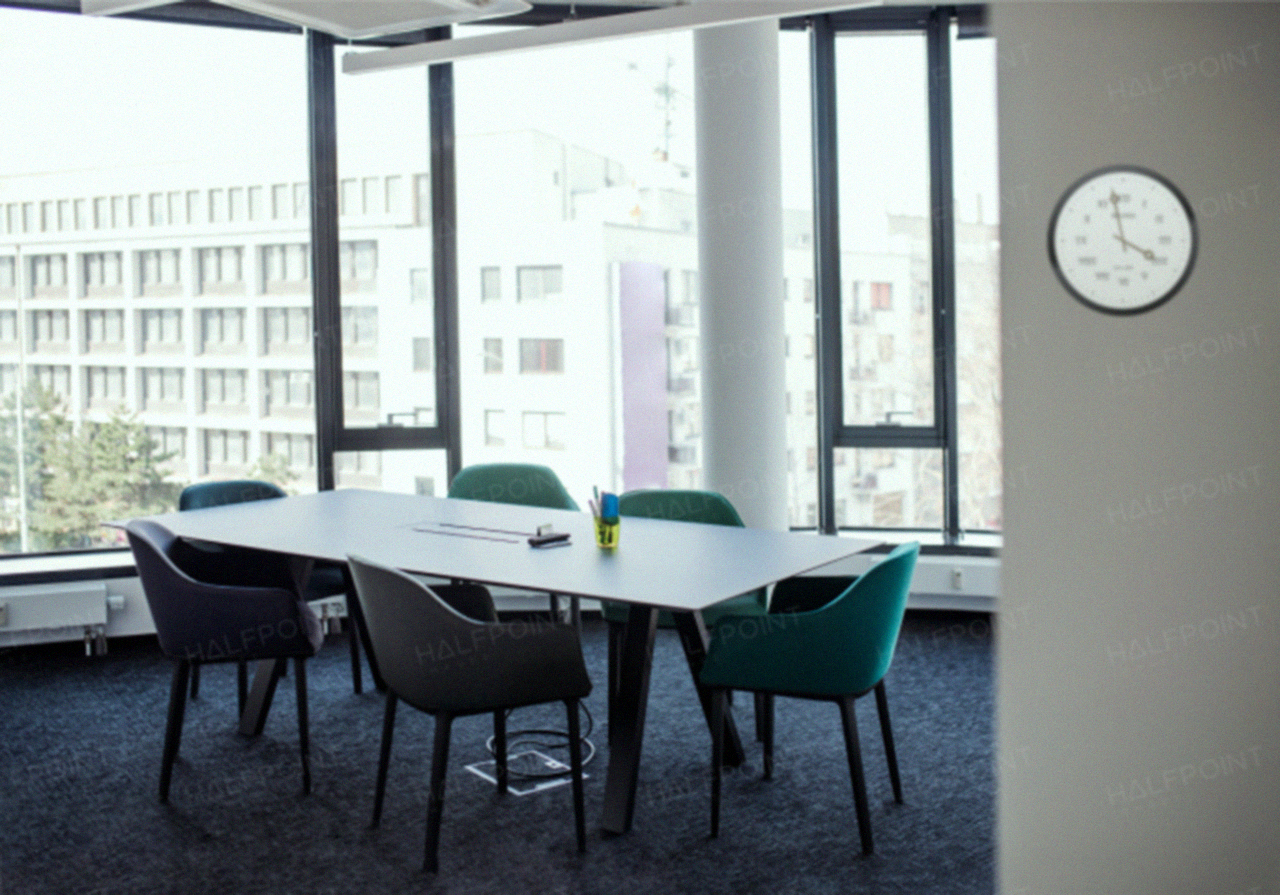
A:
3.58
